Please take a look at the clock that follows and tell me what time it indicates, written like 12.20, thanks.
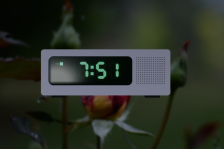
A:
7.51
